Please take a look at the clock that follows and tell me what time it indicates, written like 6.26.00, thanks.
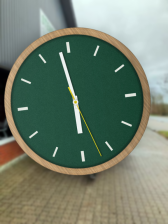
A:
5.58.27
